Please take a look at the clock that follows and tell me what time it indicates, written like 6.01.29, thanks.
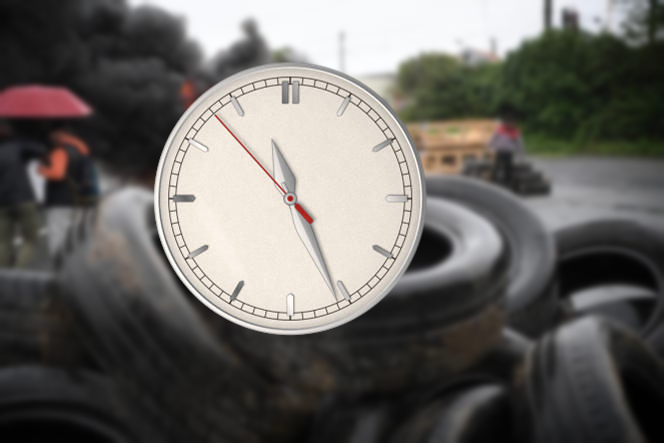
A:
11.25.53
